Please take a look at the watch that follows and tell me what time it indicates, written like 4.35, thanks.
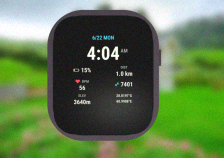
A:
4.04
